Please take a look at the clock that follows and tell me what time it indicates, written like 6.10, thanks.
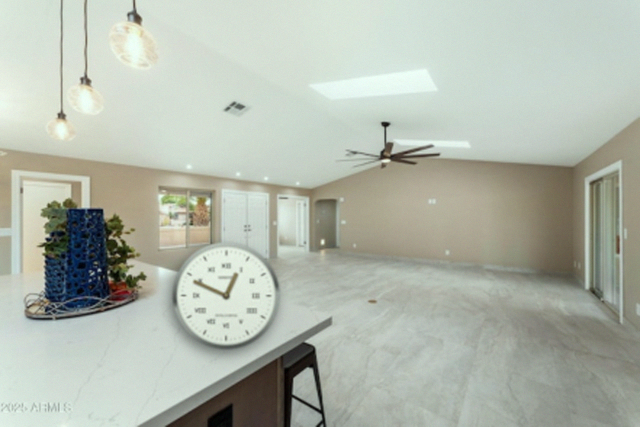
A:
12.49
